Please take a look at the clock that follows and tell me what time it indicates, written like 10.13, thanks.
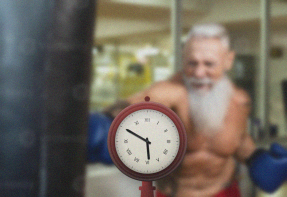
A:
5.50
